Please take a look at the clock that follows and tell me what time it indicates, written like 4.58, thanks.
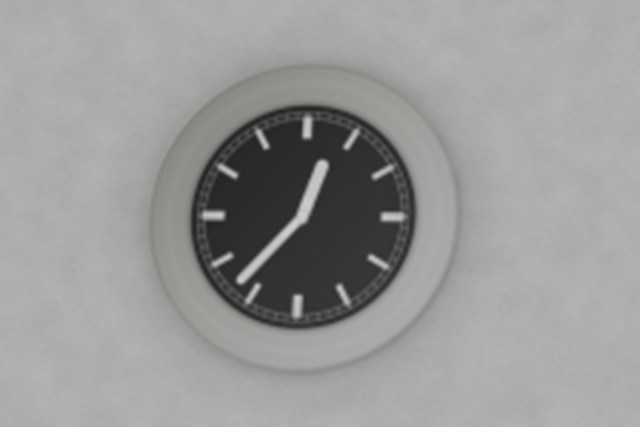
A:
12.37
